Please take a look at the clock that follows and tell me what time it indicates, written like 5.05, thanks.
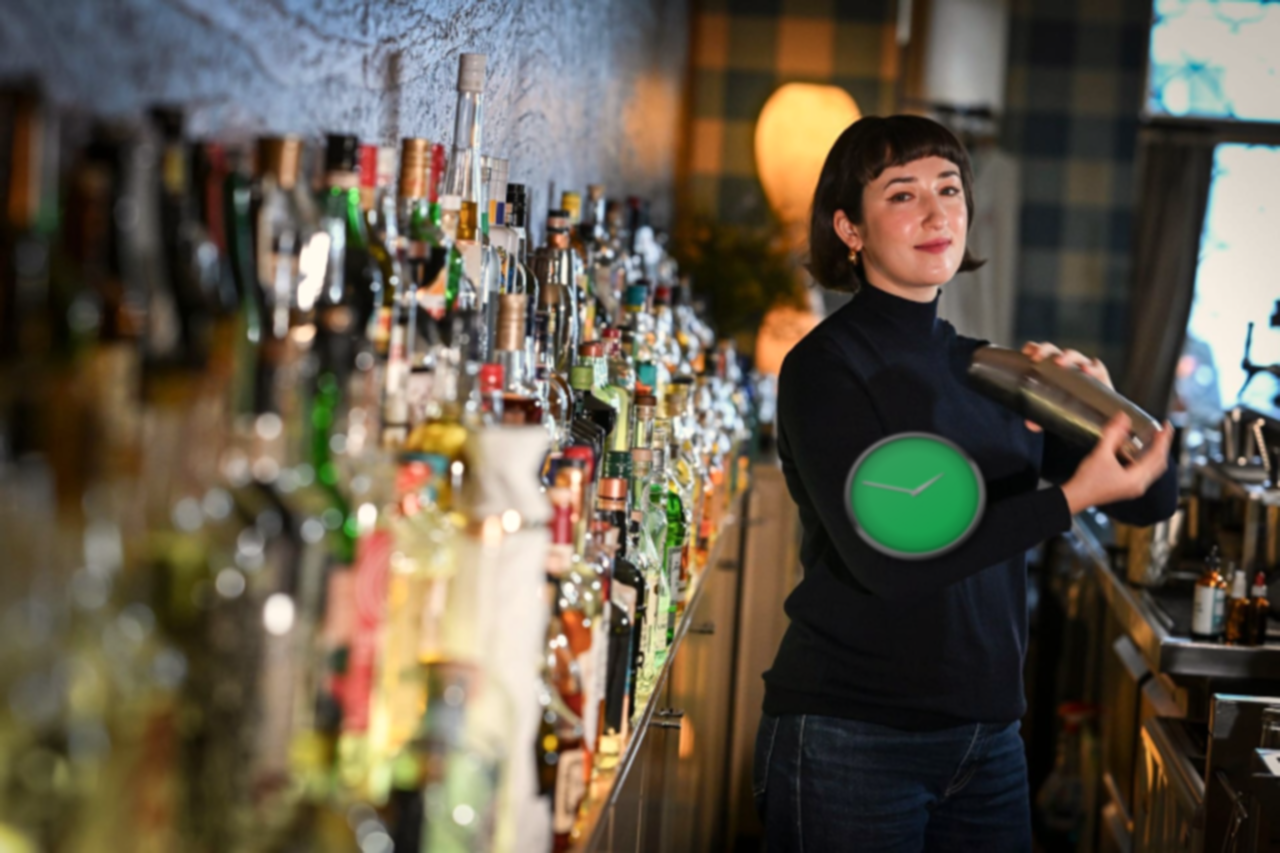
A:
1.47
